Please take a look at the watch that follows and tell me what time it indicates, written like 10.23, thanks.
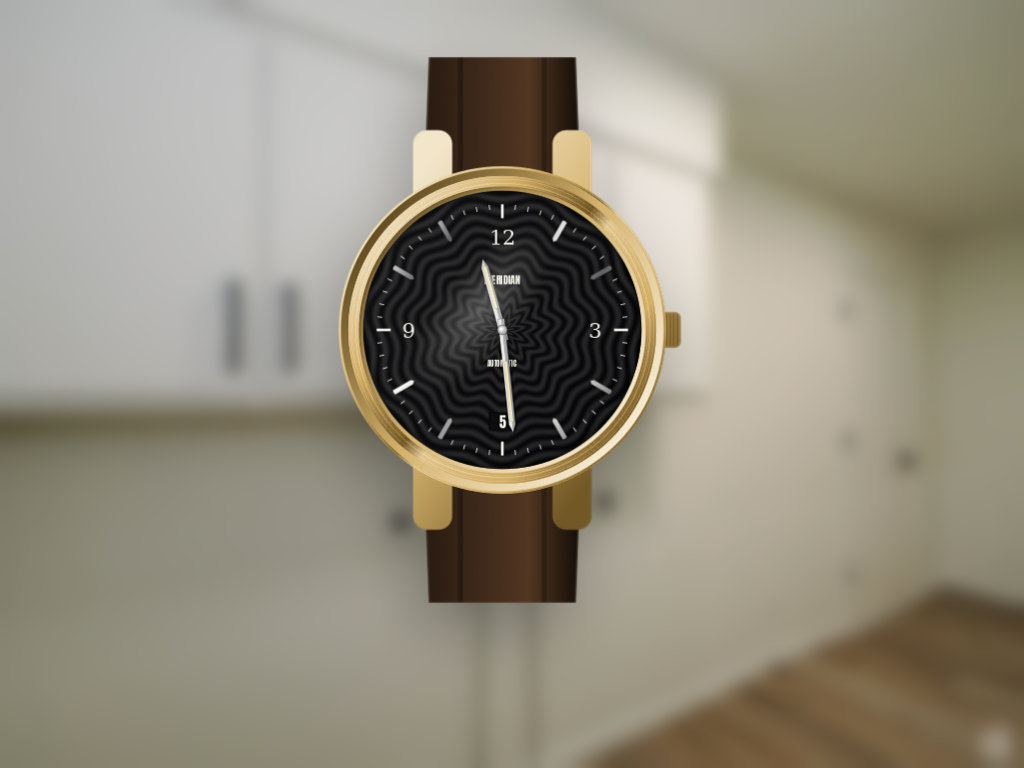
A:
11.29
